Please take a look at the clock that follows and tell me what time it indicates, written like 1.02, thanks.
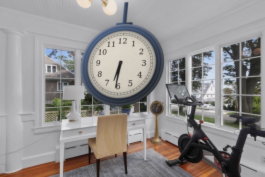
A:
6.31
